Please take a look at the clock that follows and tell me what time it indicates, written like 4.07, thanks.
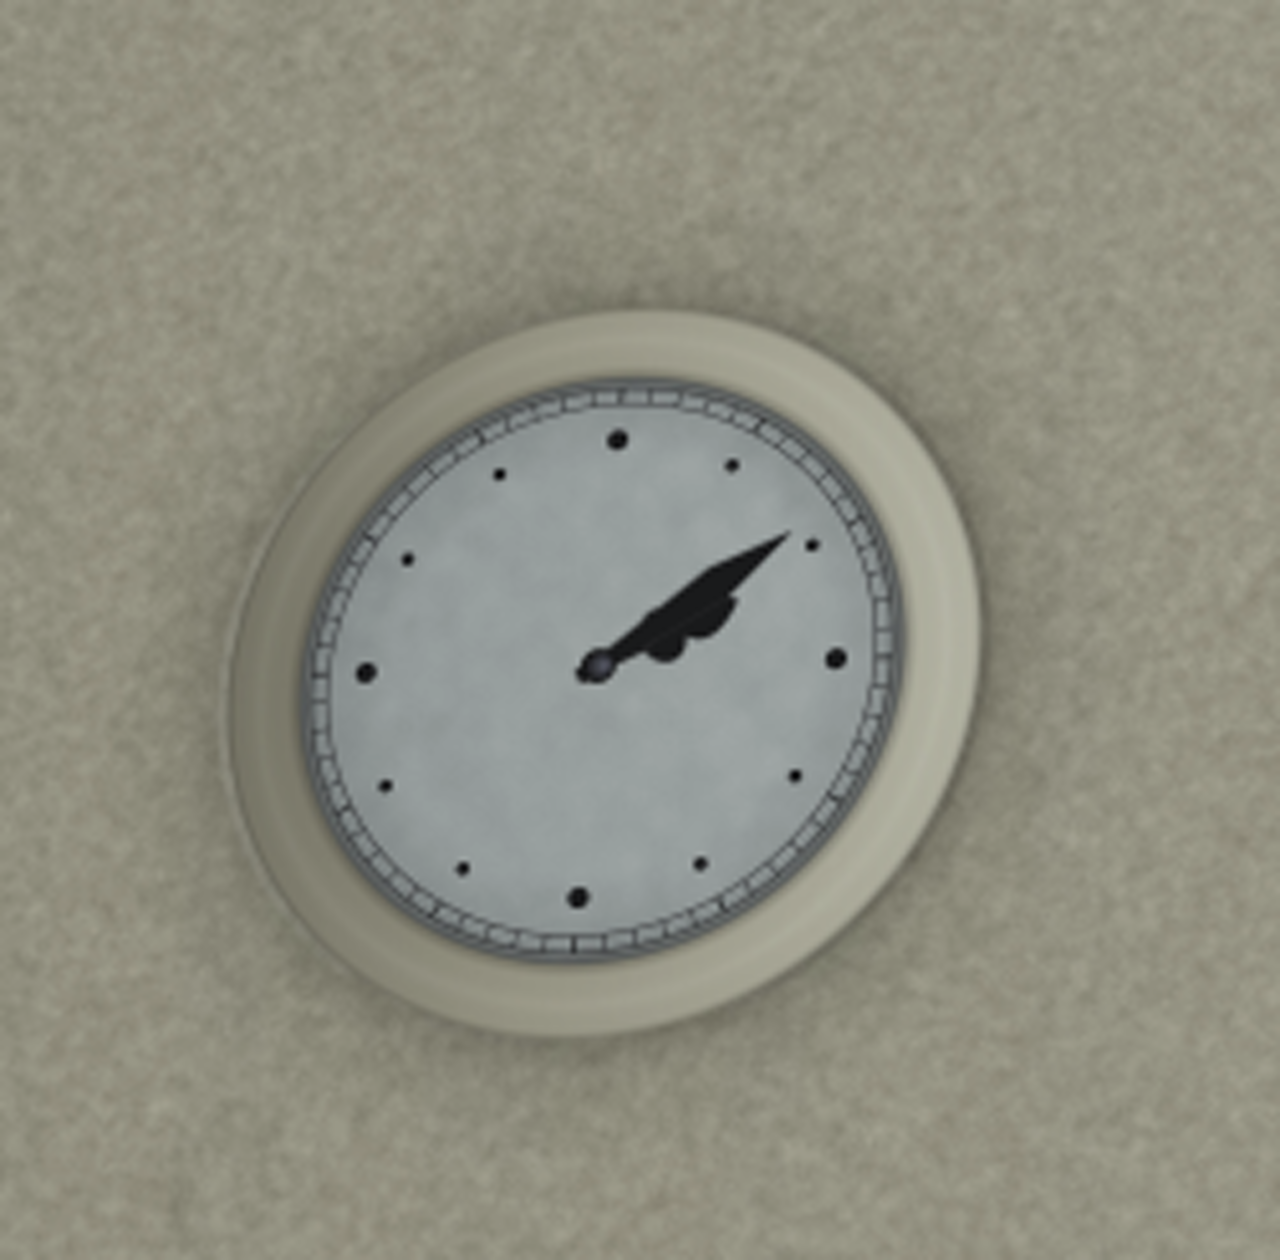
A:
2.09
